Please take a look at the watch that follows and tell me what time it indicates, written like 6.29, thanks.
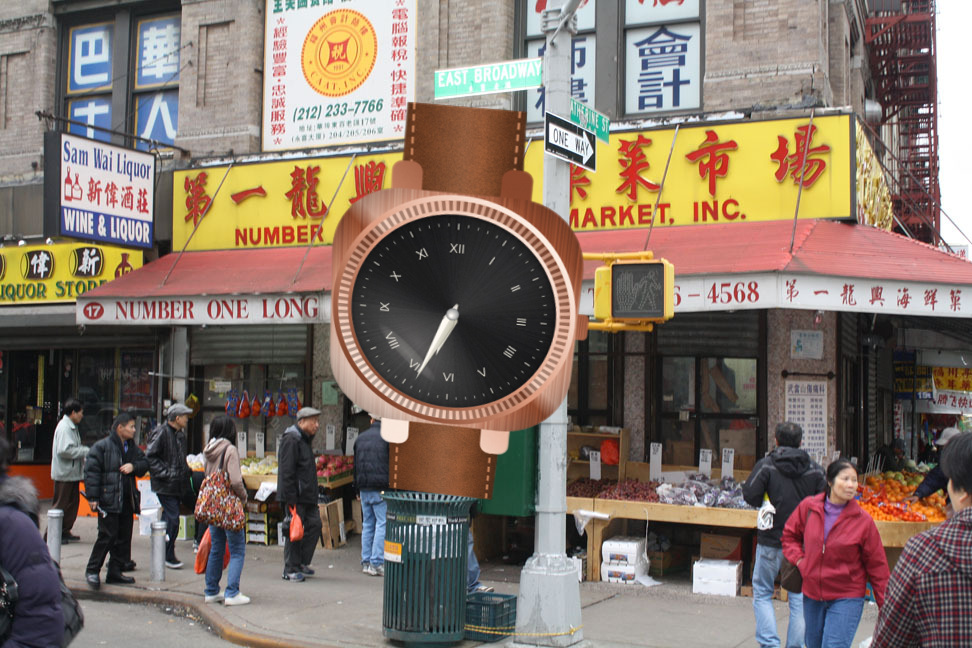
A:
6.34
